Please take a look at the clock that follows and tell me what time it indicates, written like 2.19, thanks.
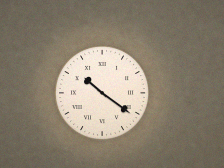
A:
10.21
